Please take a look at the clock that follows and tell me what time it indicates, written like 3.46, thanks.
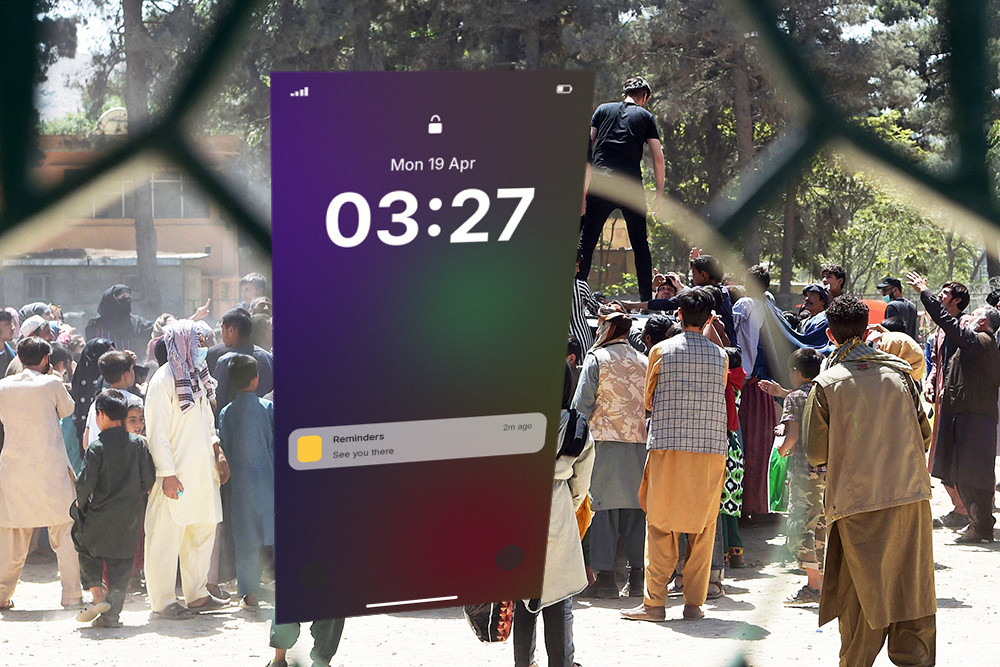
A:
3.27
